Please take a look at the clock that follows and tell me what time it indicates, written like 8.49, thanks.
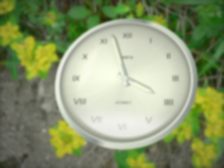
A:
3.57
